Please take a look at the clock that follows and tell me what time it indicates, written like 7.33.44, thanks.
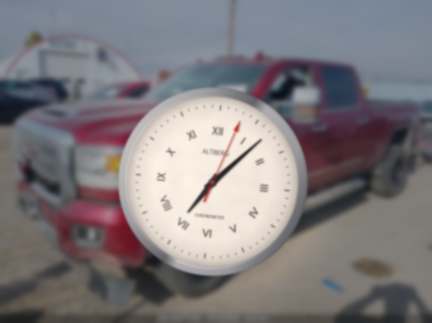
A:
7.07.03
